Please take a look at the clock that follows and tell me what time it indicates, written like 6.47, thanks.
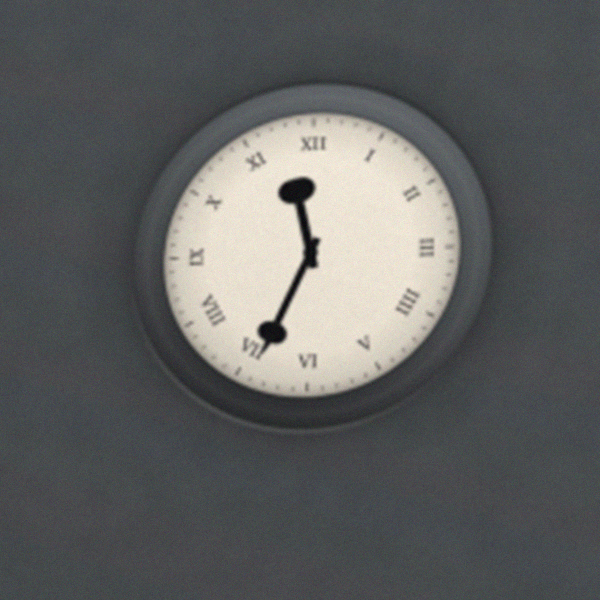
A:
11.34
